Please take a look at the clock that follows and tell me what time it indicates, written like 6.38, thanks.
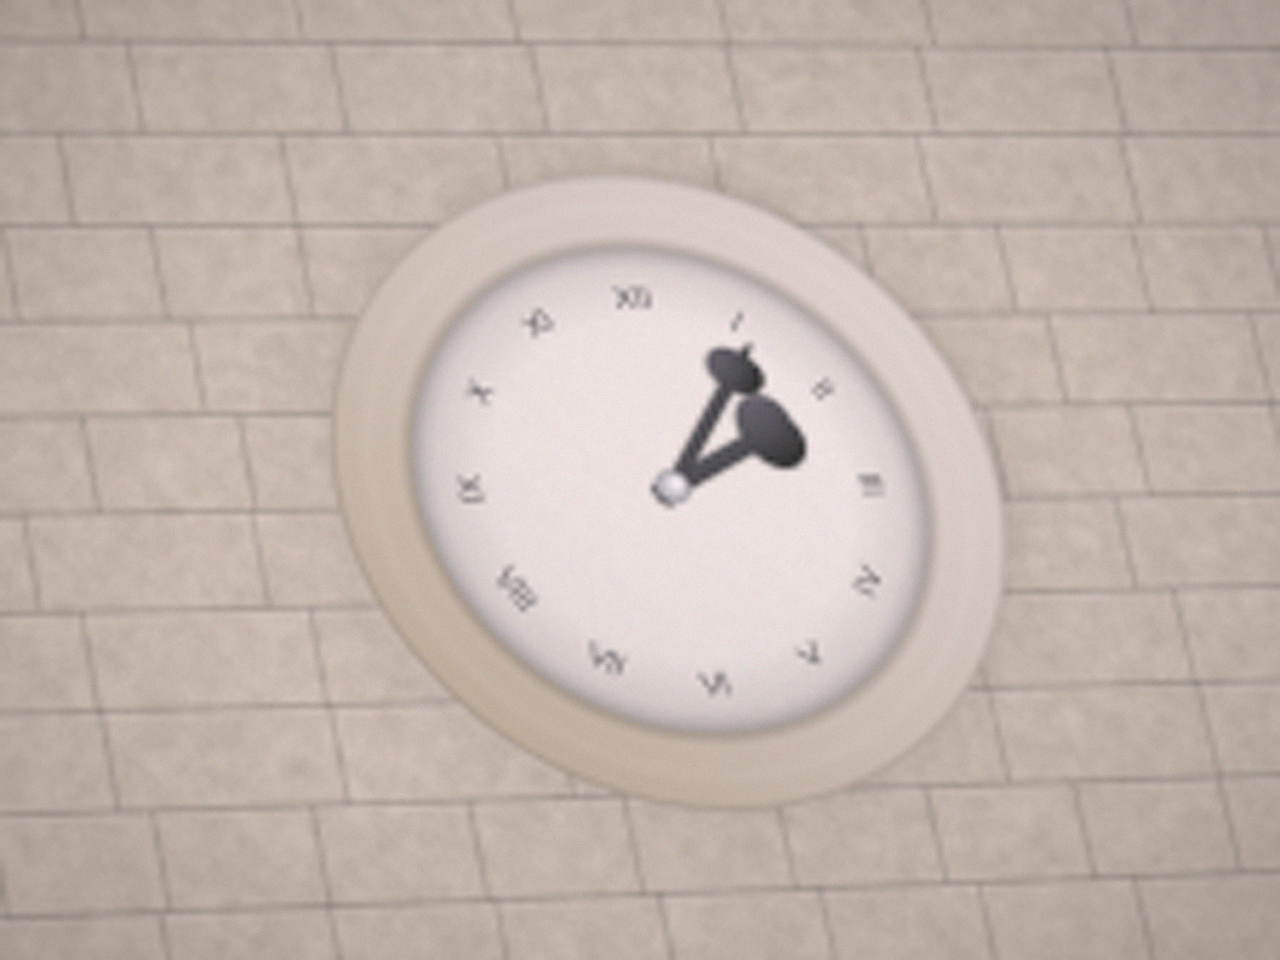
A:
2.06
